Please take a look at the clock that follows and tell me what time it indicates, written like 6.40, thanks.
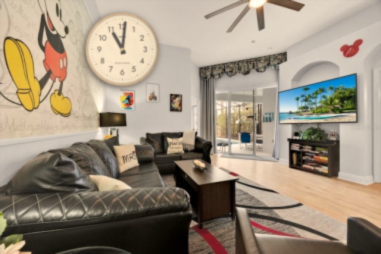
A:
11.01
